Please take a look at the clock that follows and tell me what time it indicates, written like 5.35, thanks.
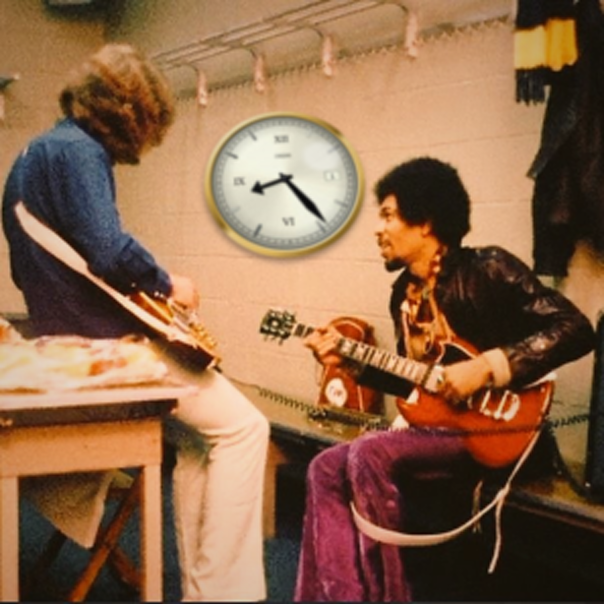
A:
8.24
